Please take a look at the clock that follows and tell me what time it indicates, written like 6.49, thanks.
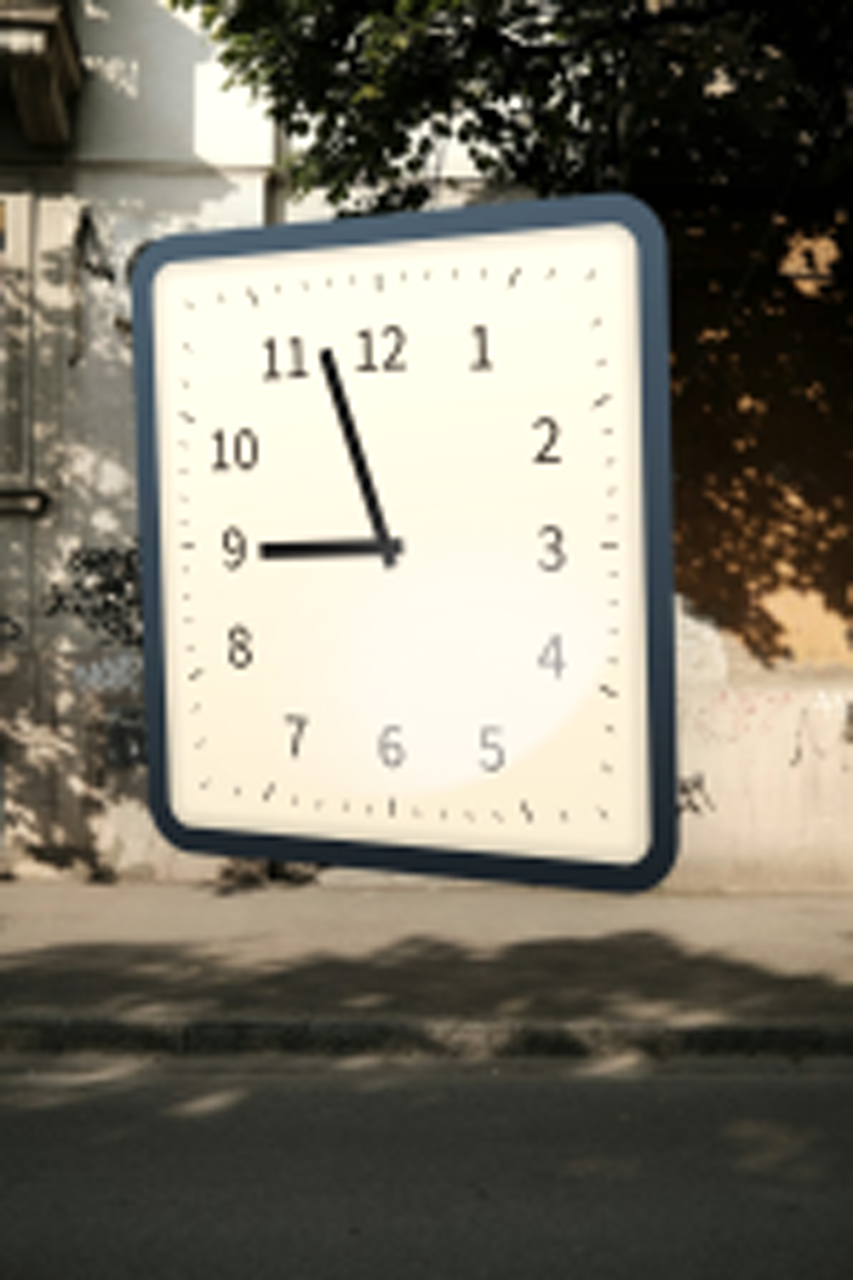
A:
8.57
